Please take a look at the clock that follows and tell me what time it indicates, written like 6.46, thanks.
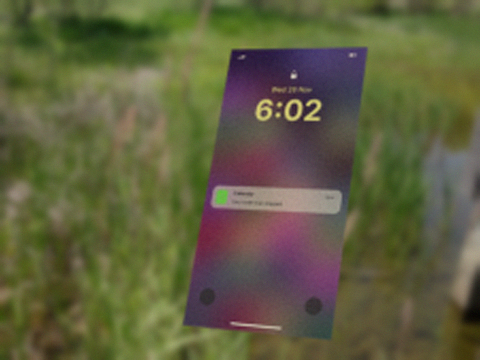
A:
6.02
